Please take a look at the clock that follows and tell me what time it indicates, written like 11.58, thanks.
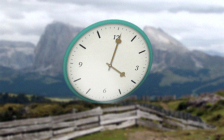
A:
4.01
